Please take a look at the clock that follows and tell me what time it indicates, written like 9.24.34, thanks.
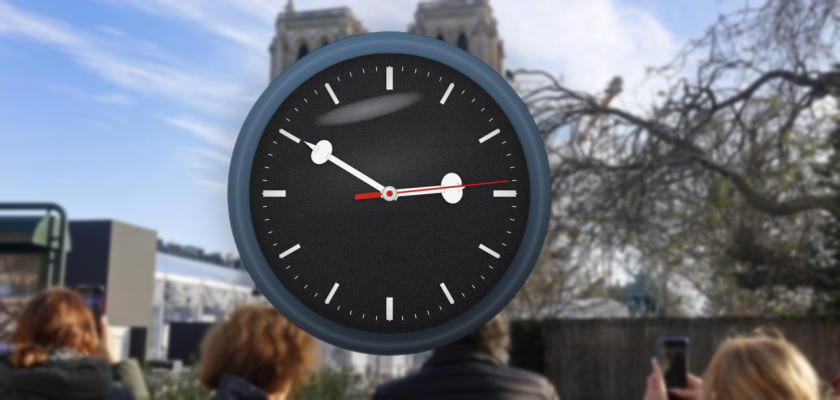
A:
2.50.14
